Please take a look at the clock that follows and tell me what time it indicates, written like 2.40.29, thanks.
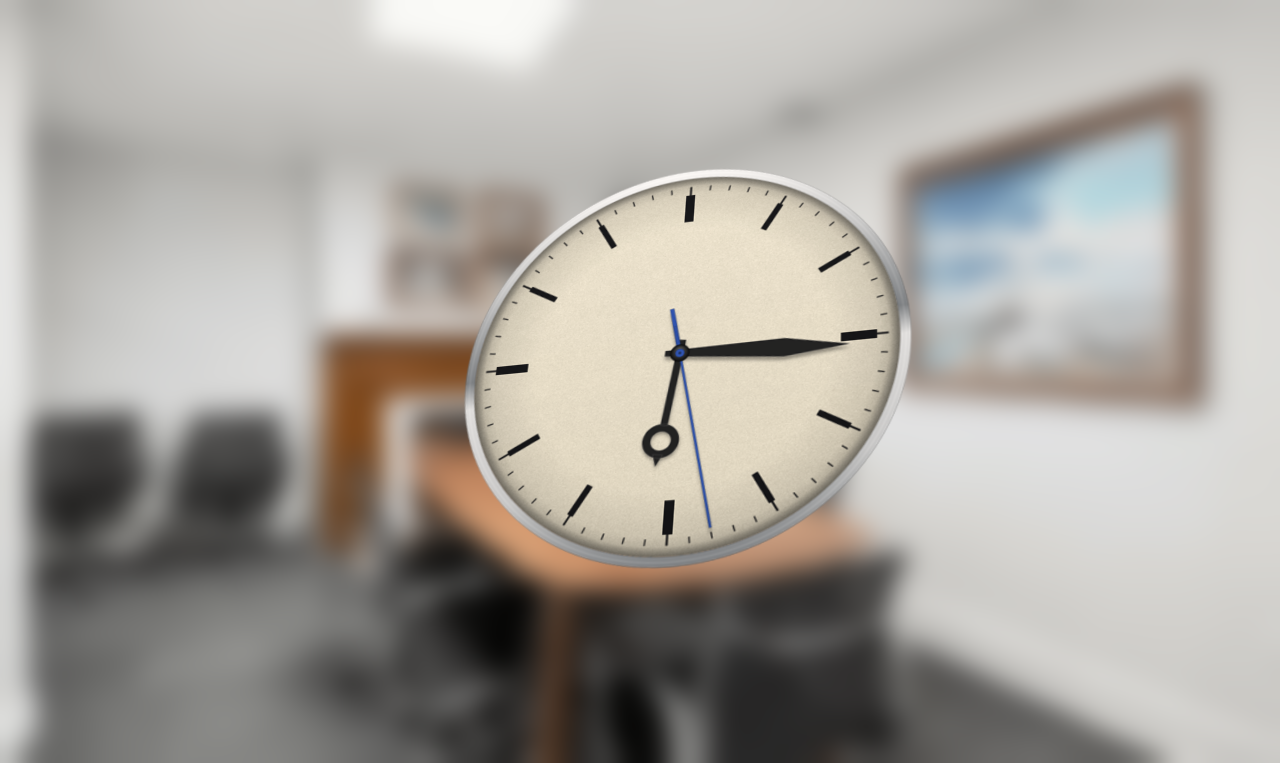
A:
6.15.28
